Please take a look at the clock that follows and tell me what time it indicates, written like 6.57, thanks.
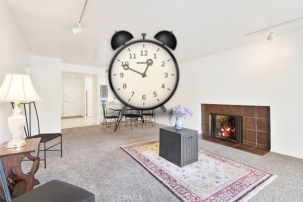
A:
12.49
